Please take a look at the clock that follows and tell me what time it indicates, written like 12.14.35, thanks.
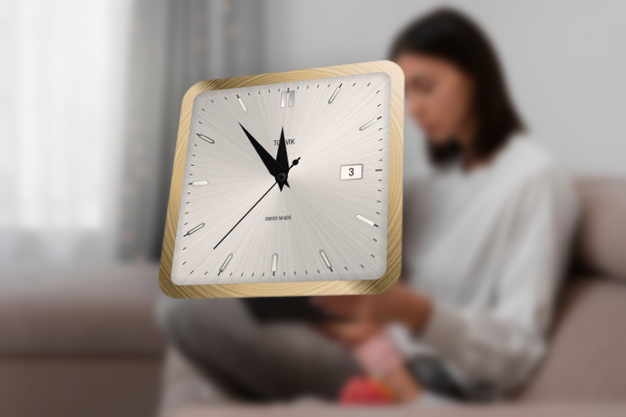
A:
11.53.37
